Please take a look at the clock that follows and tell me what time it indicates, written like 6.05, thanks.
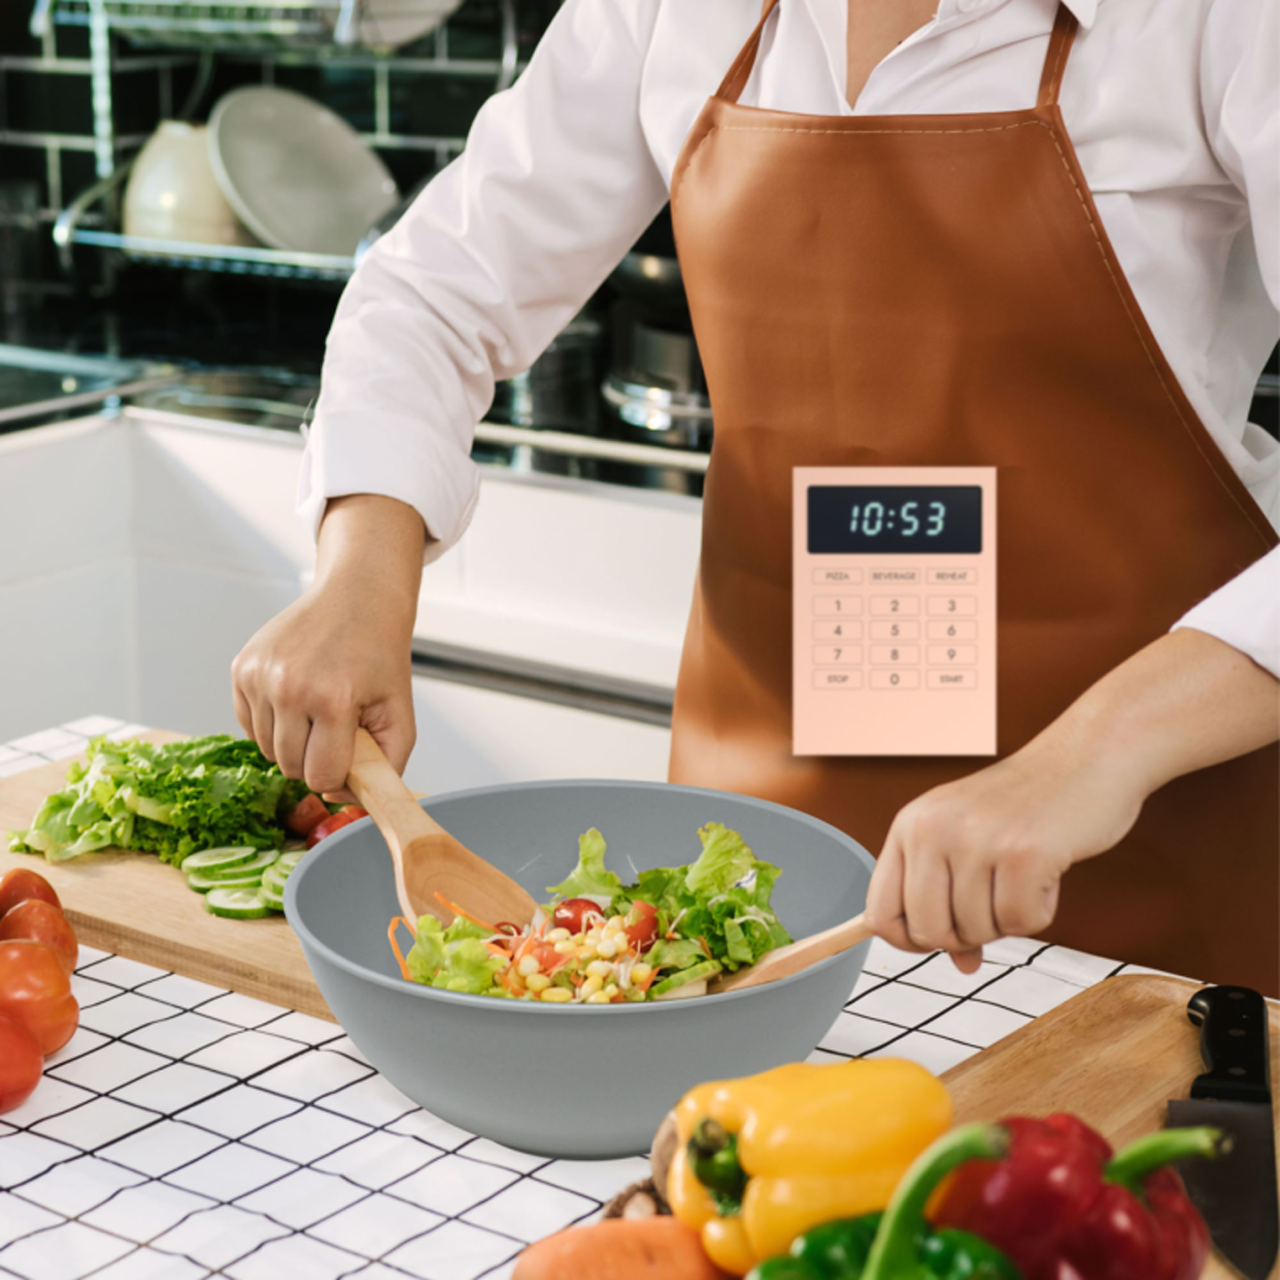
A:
10.53
